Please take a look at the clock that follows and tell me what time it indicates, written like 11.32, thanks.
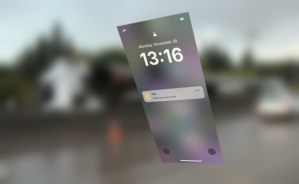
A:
13.16
